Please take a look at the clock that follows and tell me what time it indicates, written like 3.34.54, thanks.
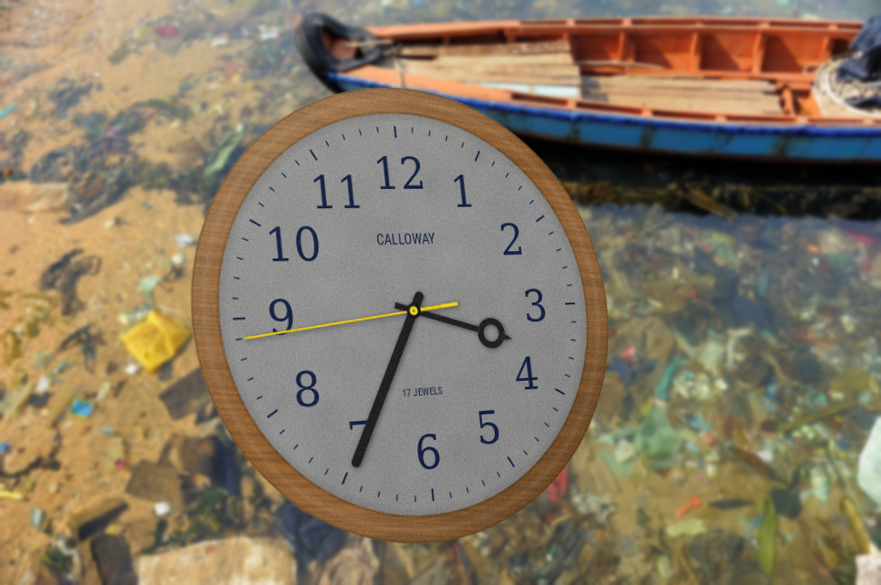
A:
3.34.44
